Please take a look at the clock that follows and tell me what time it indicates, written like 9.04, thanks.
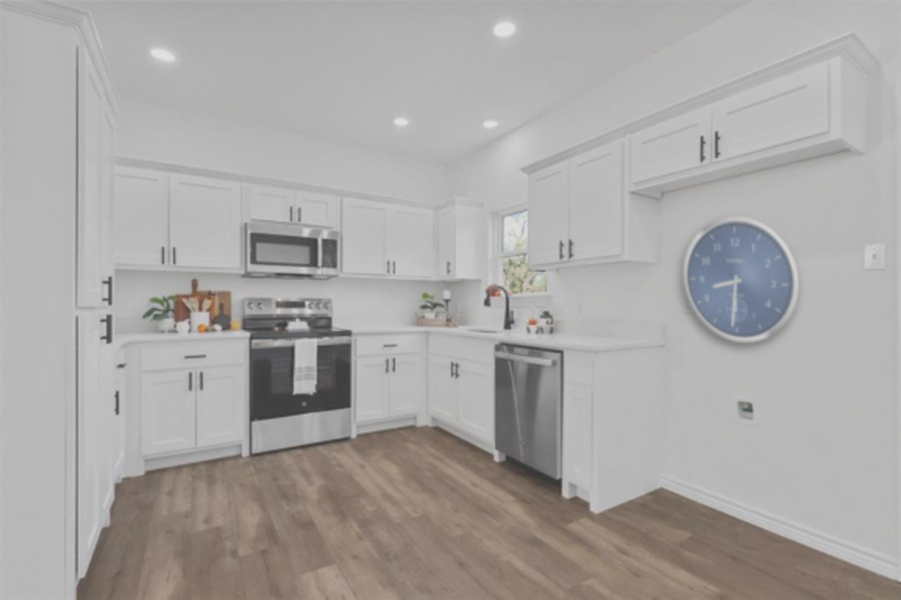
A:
8.31
